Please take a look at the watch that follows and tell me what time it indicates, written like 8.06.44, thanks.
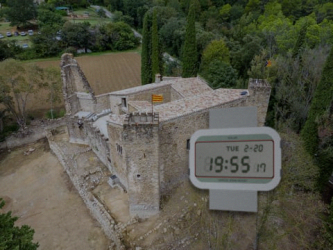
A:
19.55.17
